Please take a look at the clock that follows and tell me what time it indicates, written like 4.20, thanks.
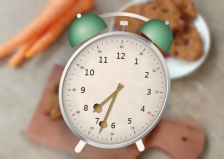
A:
7.33
